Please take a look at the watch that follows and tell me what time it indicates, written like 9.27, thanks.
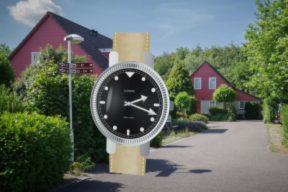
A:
2.18
